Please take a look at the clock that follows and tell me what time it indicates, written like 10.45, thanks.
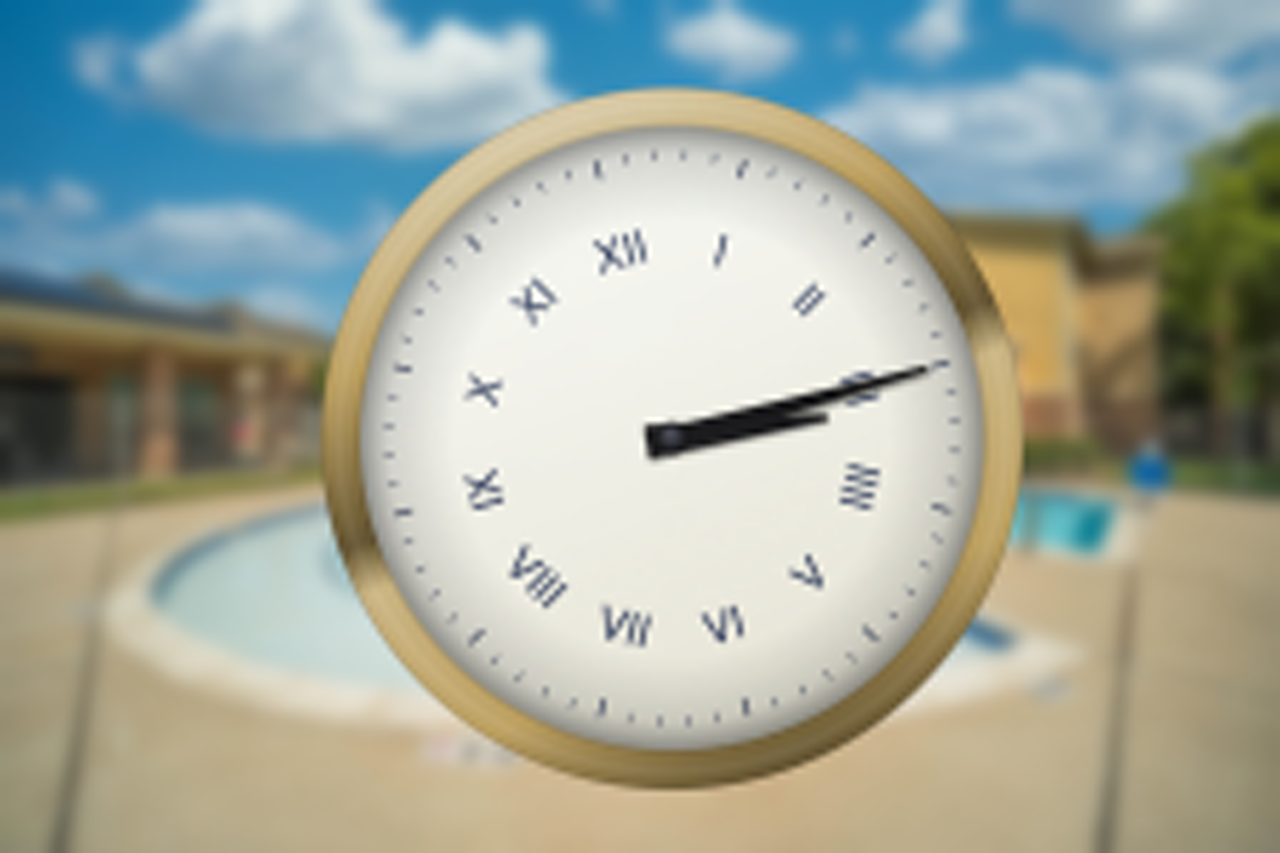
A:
3.15
